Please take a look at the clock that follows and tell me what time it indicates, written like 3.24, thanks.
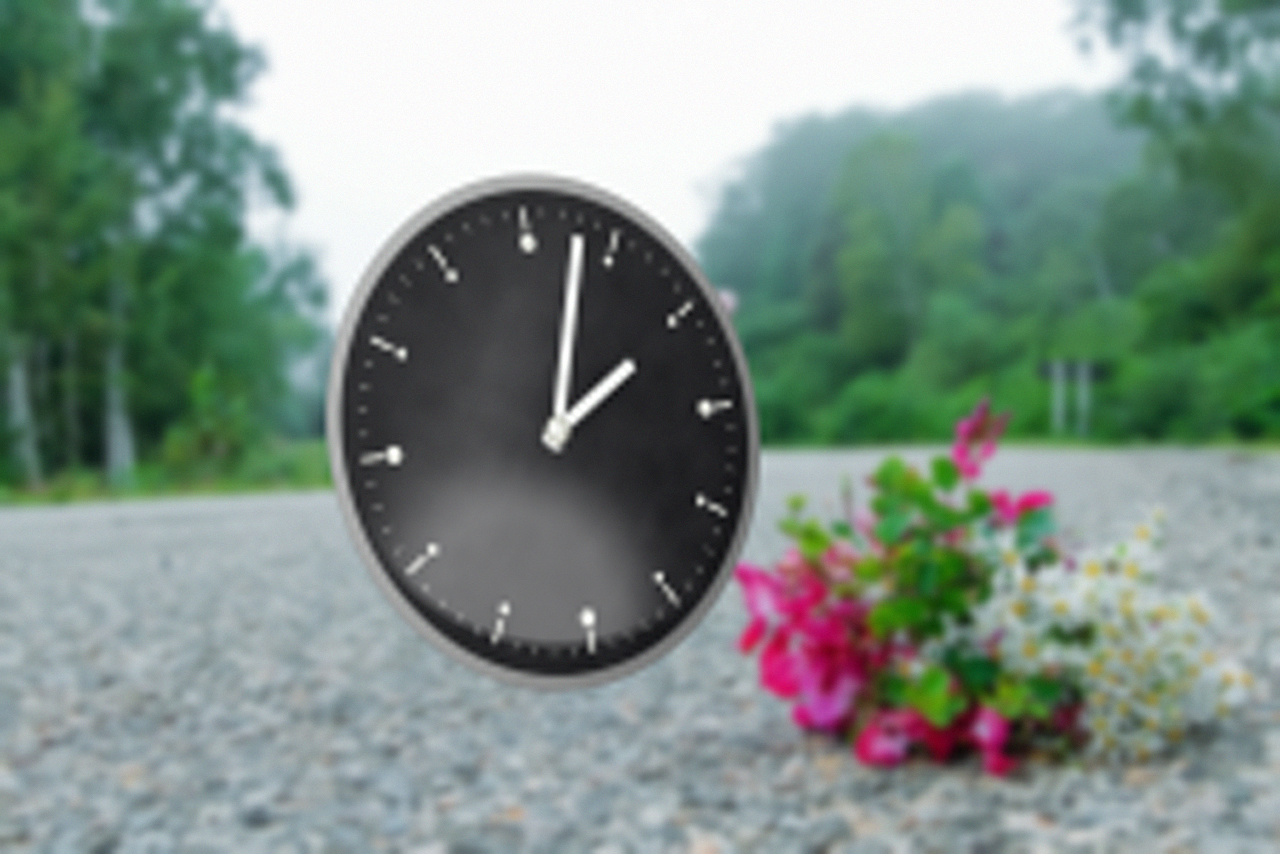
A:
2.03
